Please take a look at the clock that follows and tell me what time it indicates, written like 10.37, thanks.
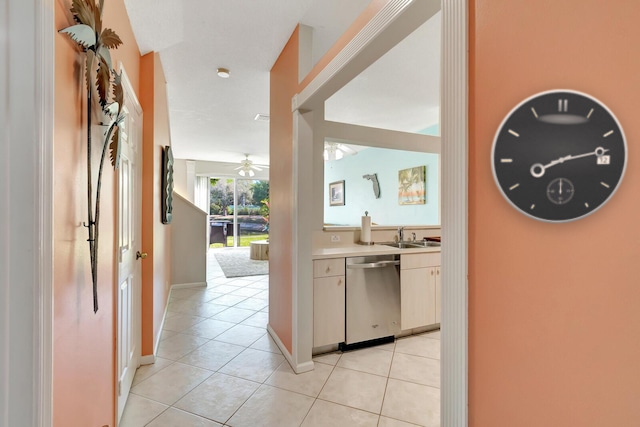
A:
8.13
